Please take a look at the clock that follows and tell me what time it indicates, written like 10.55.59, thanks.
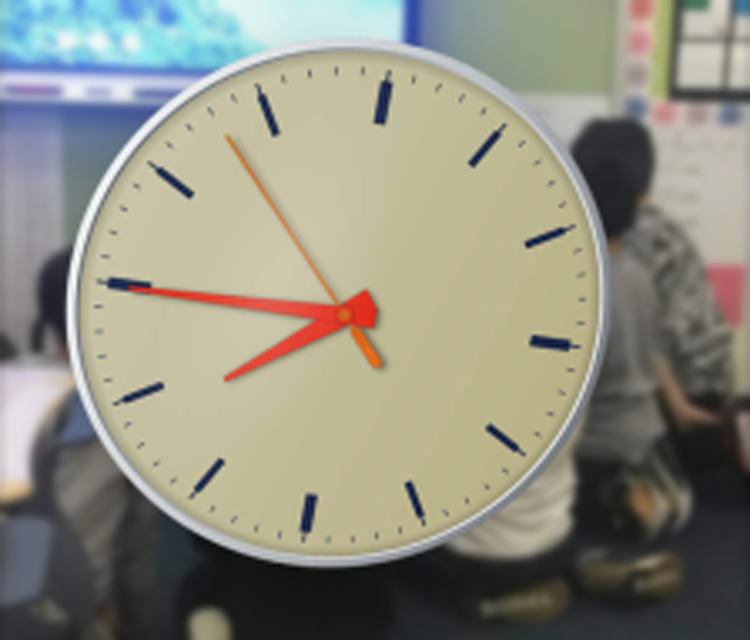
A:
7.44.53
